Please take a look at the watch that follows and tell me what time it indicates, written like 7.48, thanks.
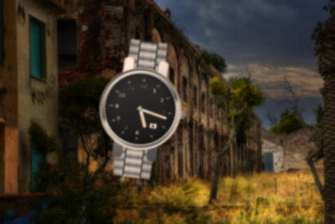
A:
5.17
